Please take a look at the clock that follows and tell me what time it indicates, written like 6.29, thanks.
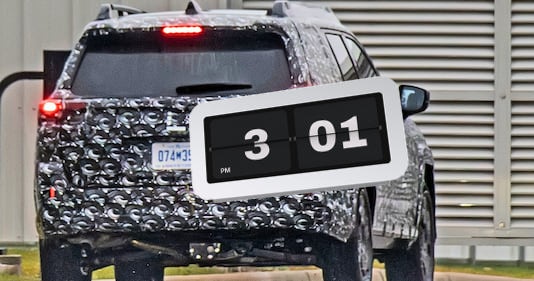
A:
3.01
